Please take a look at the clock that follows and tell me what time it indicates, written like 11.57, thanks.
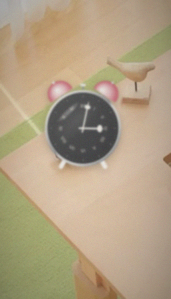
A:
3.02
